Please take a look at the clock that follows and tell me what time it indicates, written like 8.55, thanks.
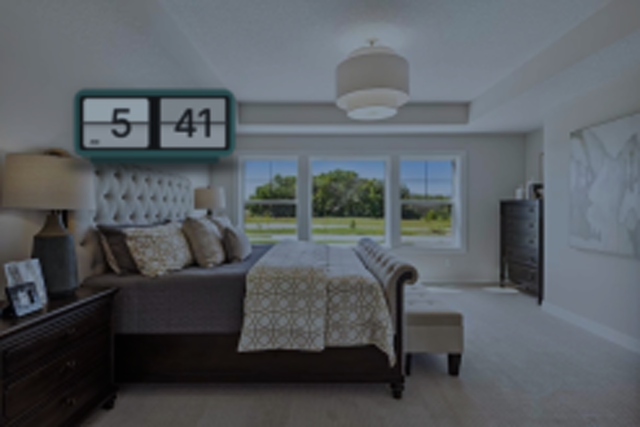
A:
5.41
